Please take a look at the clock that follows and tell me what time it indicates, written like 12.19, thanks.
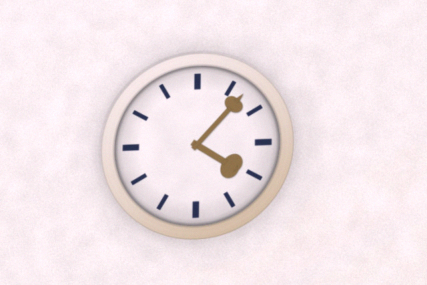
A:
4.07
